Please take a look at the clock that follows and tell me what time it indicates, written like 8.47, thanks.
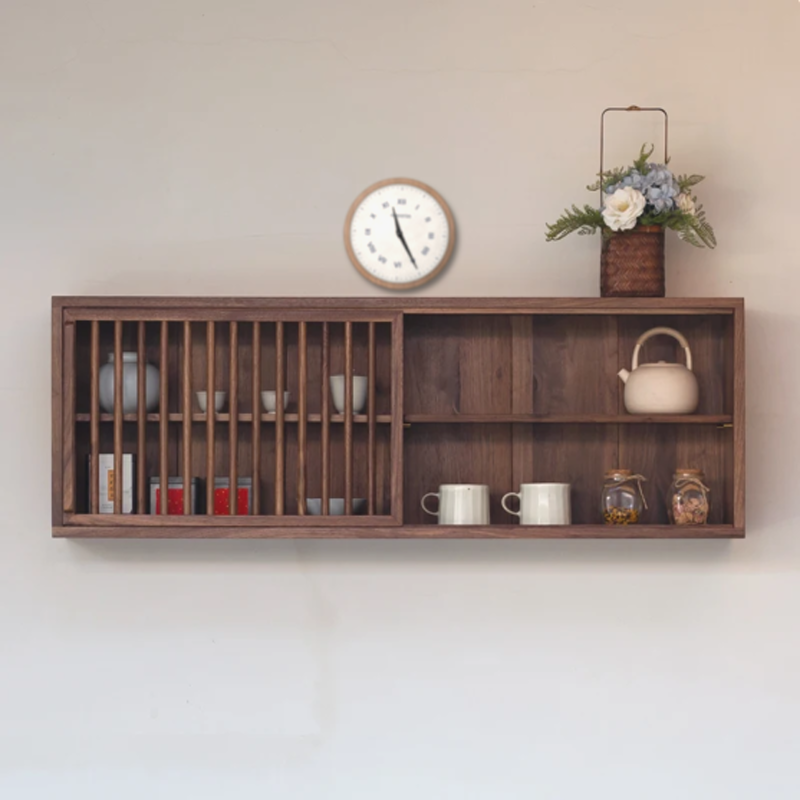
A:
11.25
